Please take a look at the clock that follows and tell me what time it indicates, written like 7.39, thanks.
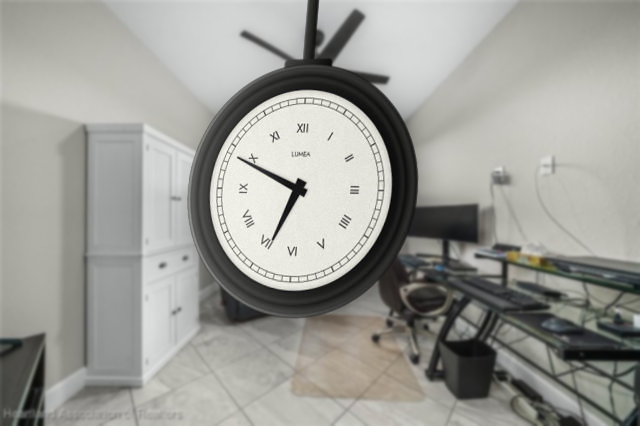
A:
6.49
